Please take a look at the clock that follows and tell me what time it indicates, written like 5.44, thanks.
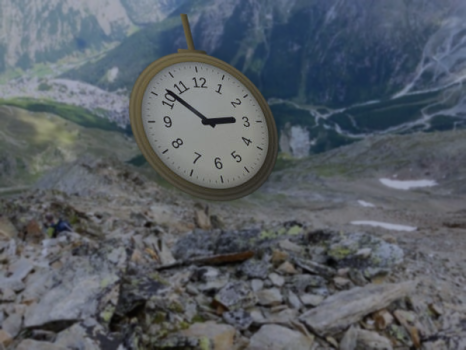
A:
2.52
